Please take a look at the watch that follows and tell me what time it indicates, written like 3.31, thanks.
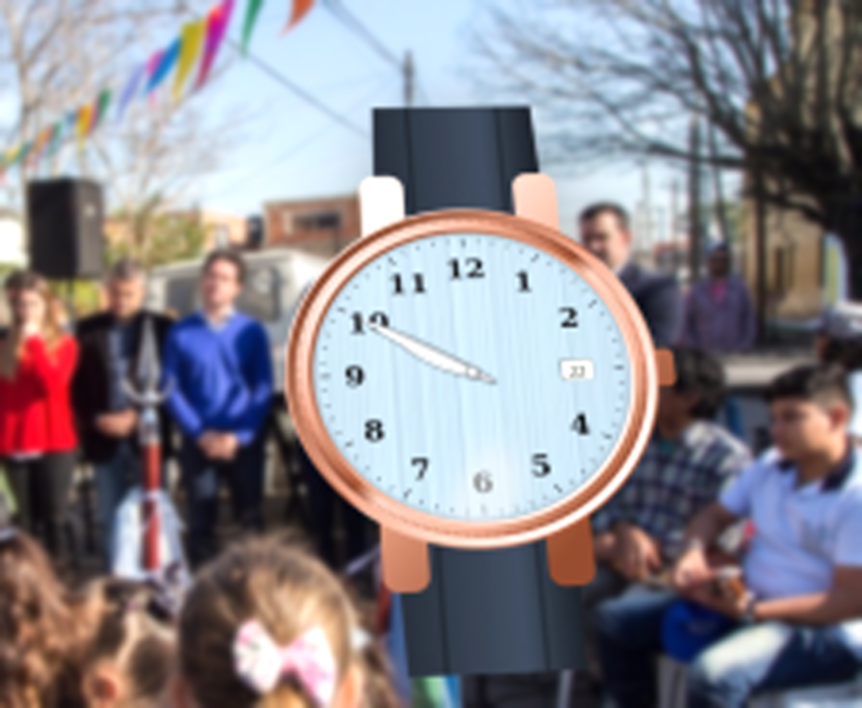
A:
9.50
